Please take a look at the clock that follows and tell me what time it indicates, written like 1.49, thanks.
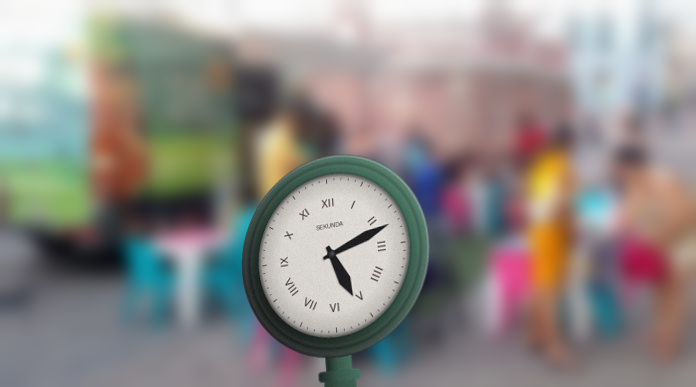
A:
5.12
